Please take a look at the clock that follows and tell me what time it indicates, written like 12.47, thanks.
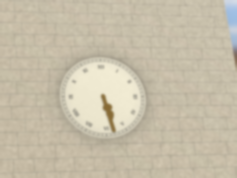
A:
5.28
